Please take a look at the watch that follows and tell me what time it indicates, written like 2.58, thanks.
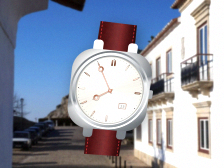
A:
7.55
